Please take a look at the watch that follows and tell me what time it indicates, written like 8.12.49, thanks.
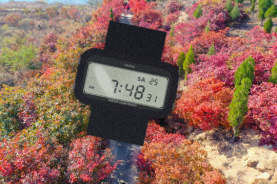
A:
7.48.31
